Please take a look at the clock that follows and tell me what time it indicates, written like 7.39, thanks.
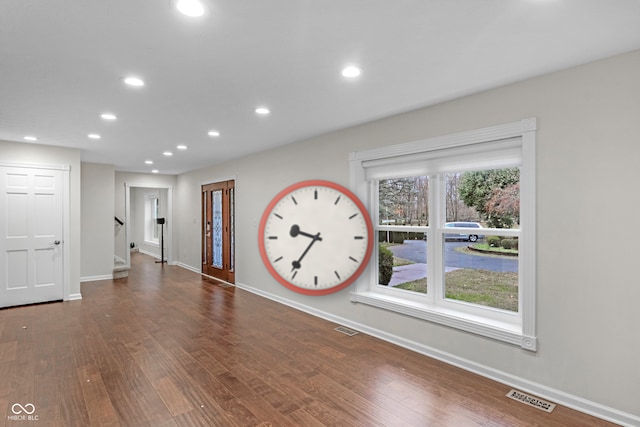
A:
9.36
